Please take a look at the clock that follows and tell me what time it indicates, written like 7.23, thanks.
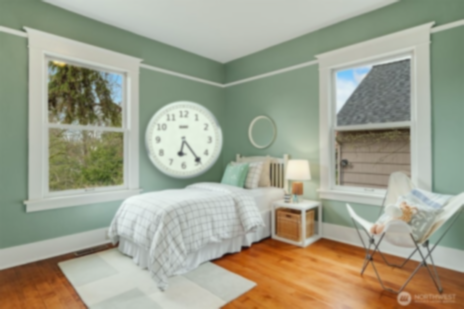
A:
6.24
